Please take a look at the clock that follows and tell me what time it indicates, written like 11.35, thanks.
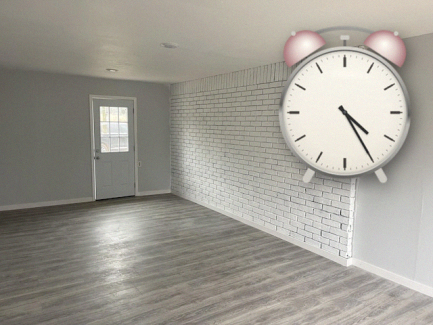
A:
4.25
